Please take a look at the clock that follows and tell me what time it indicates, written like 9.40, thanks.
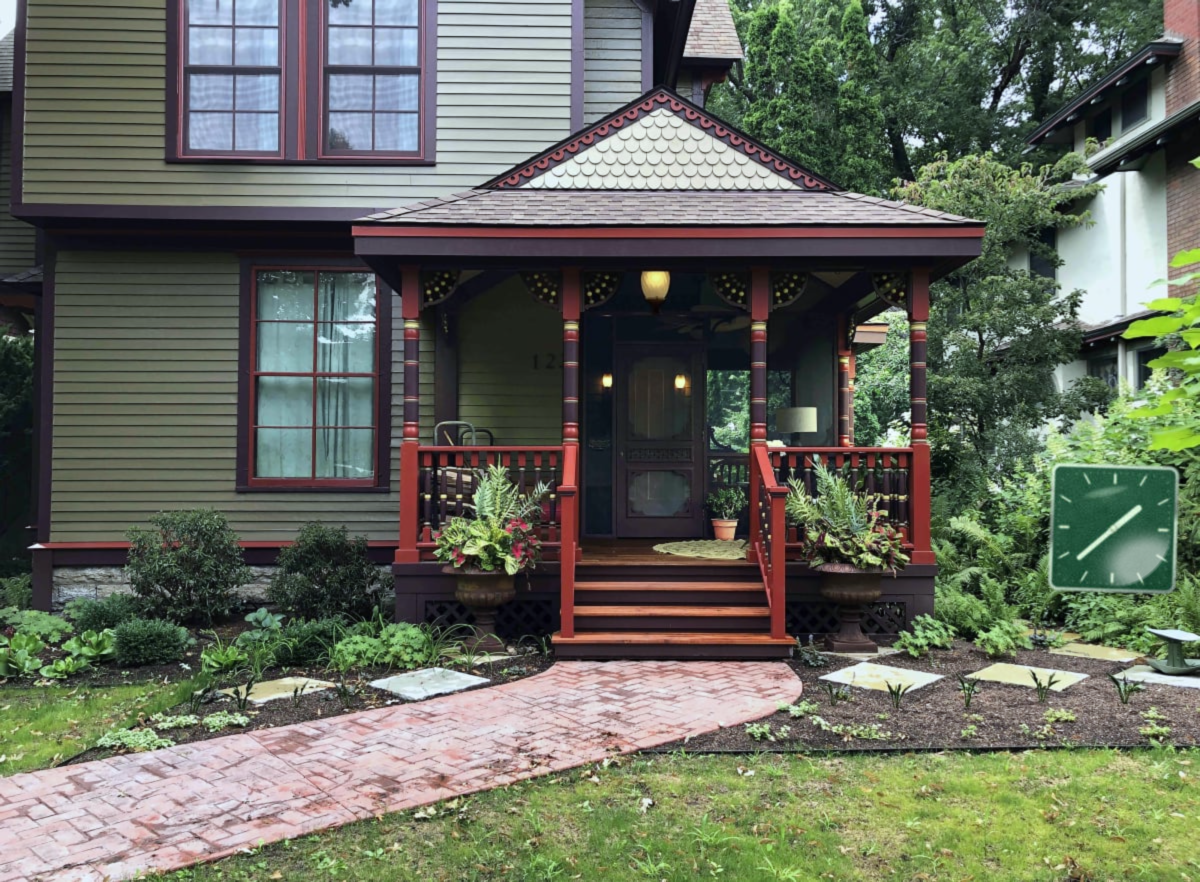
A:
1.38
